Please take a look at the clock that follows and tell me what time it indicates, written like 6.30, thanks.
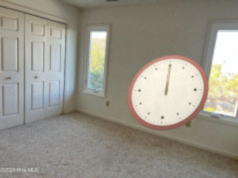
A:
12.00
